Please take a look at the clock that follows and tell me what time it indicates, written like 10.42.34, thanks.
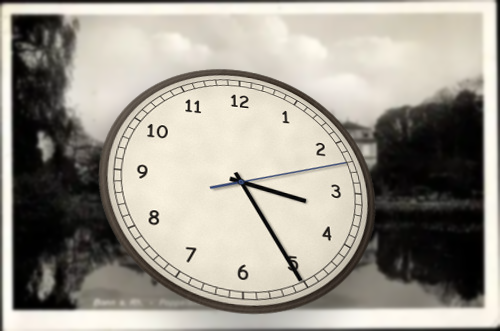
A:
3.25.12
